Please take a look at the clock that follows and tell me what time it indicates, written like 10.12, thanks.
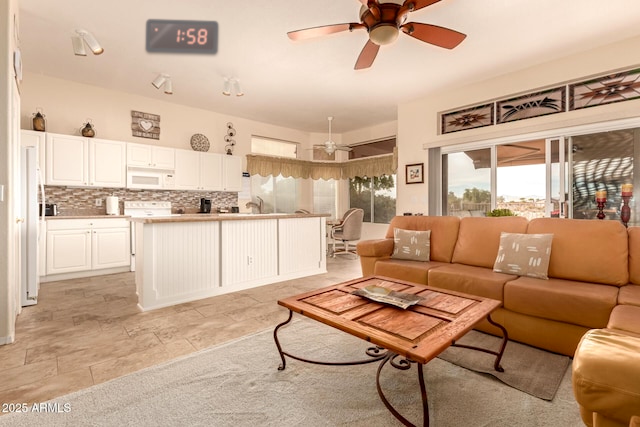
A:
1.58
